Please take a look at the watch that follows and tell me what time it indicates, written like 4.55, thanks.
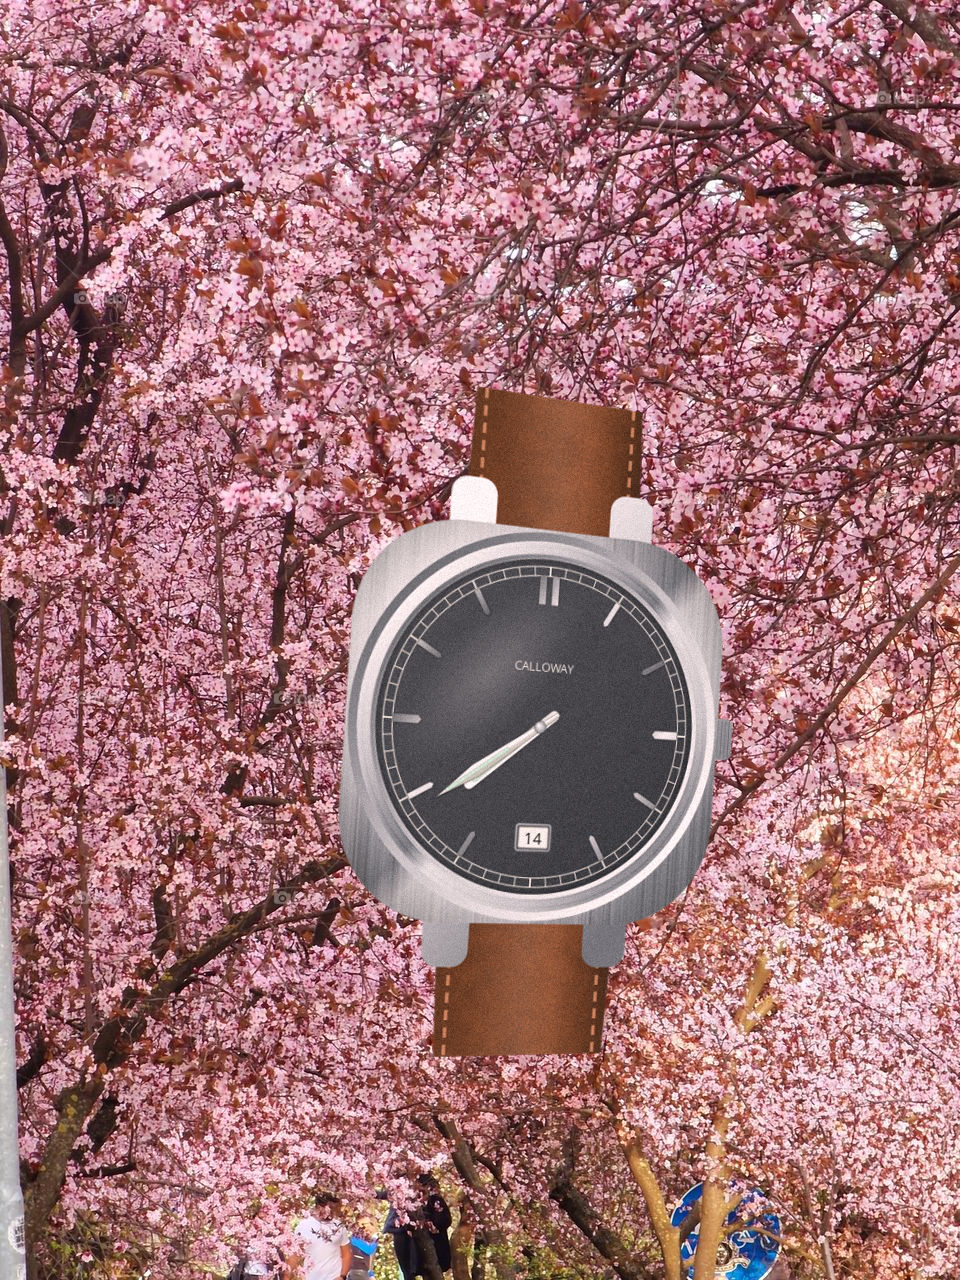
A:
7.39
